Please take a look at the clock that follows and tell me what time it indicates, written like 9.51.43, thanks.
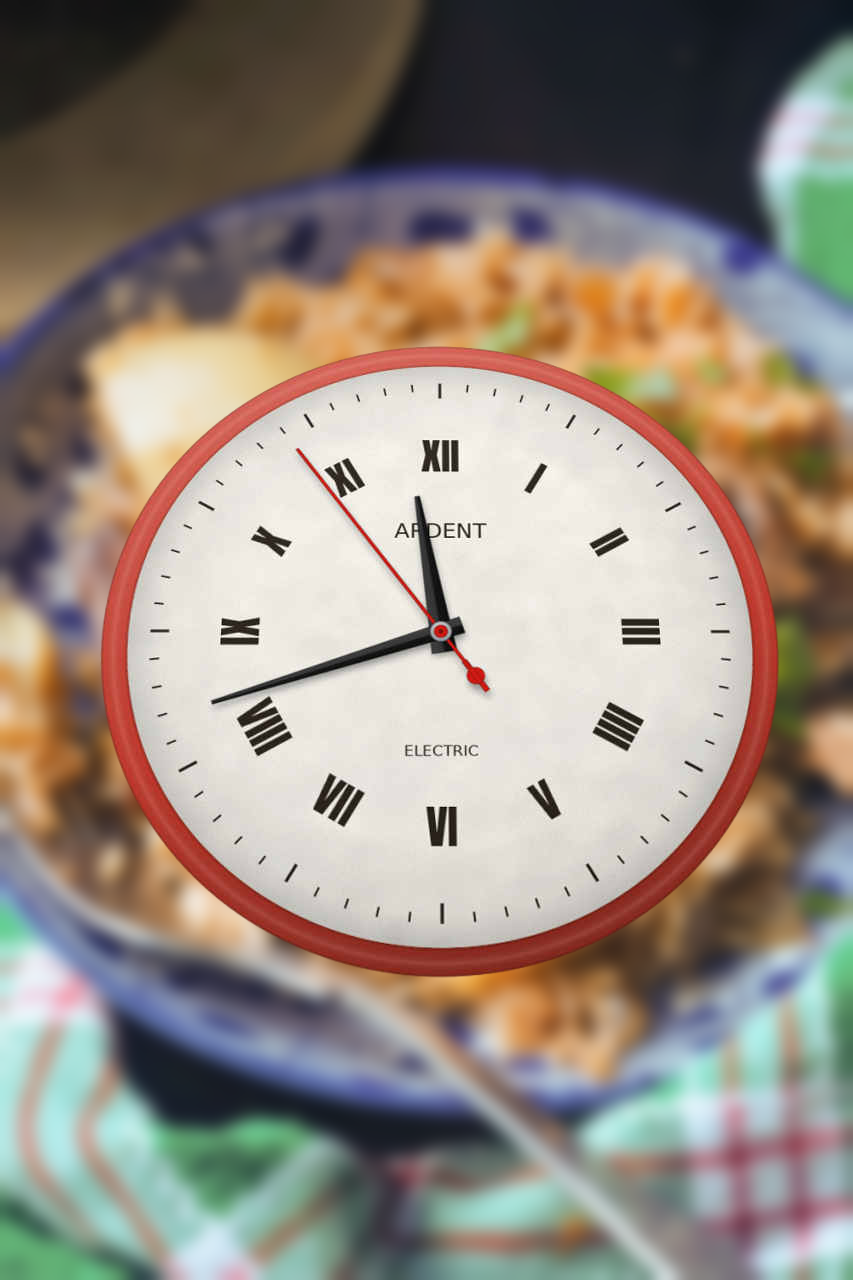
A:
11.41.54
